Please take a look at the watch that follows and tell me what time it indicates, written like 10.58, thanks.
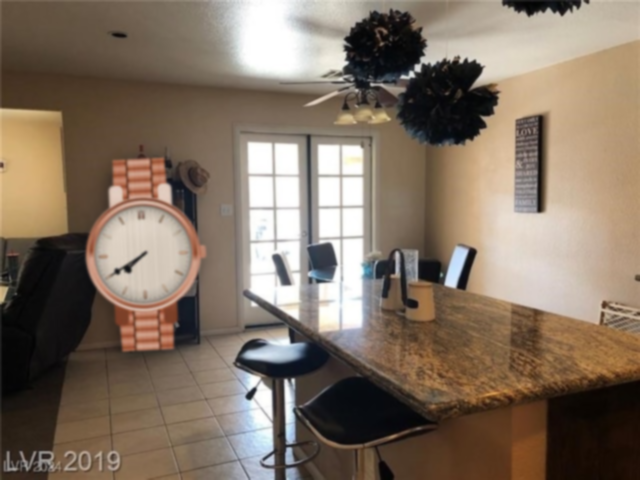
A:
7.40
